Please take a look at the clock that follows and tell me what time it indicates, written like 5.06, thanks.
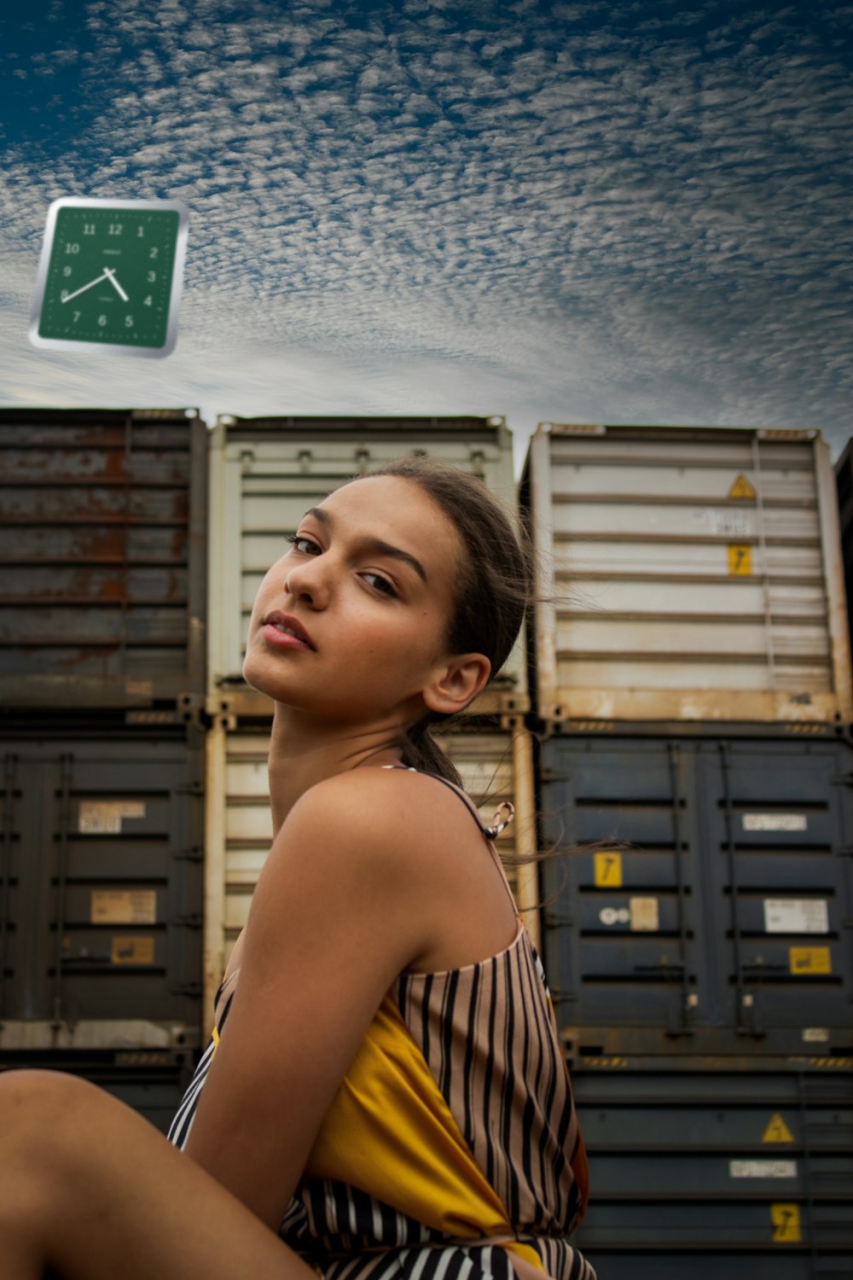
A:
4.39
